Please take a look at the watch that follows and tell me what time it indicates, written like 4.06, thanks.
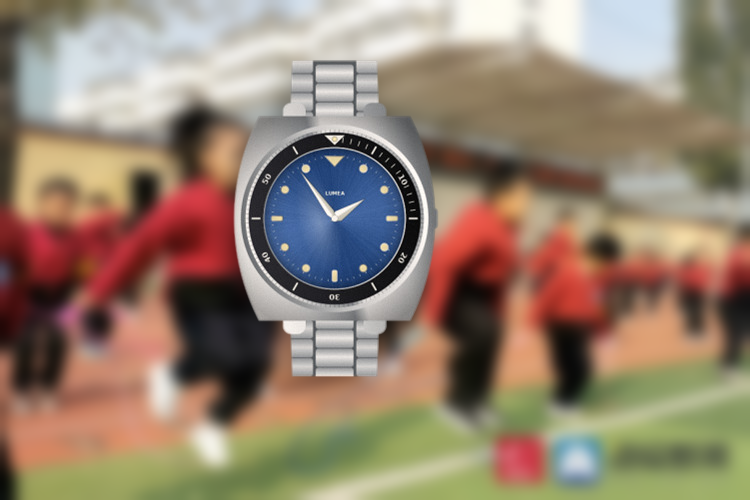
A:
1.54
